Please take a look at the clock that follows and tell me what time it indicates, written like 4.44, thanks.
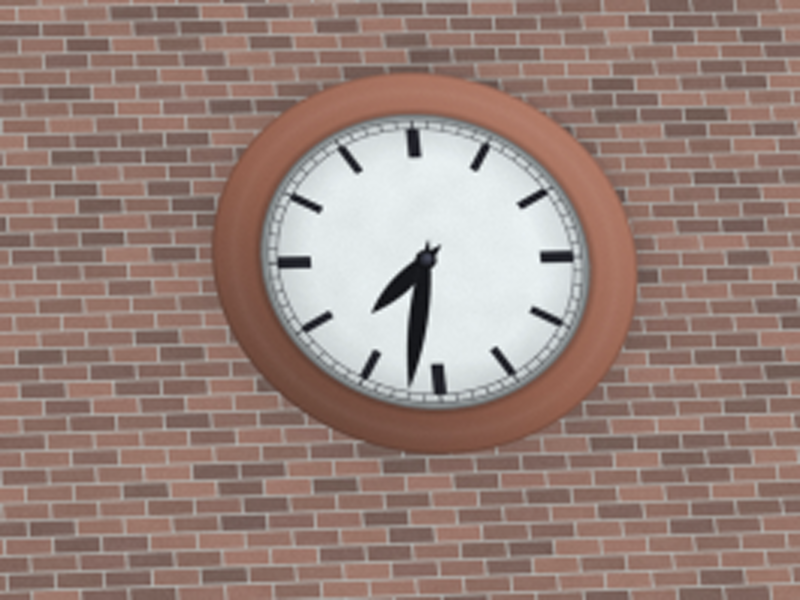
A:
7.32
